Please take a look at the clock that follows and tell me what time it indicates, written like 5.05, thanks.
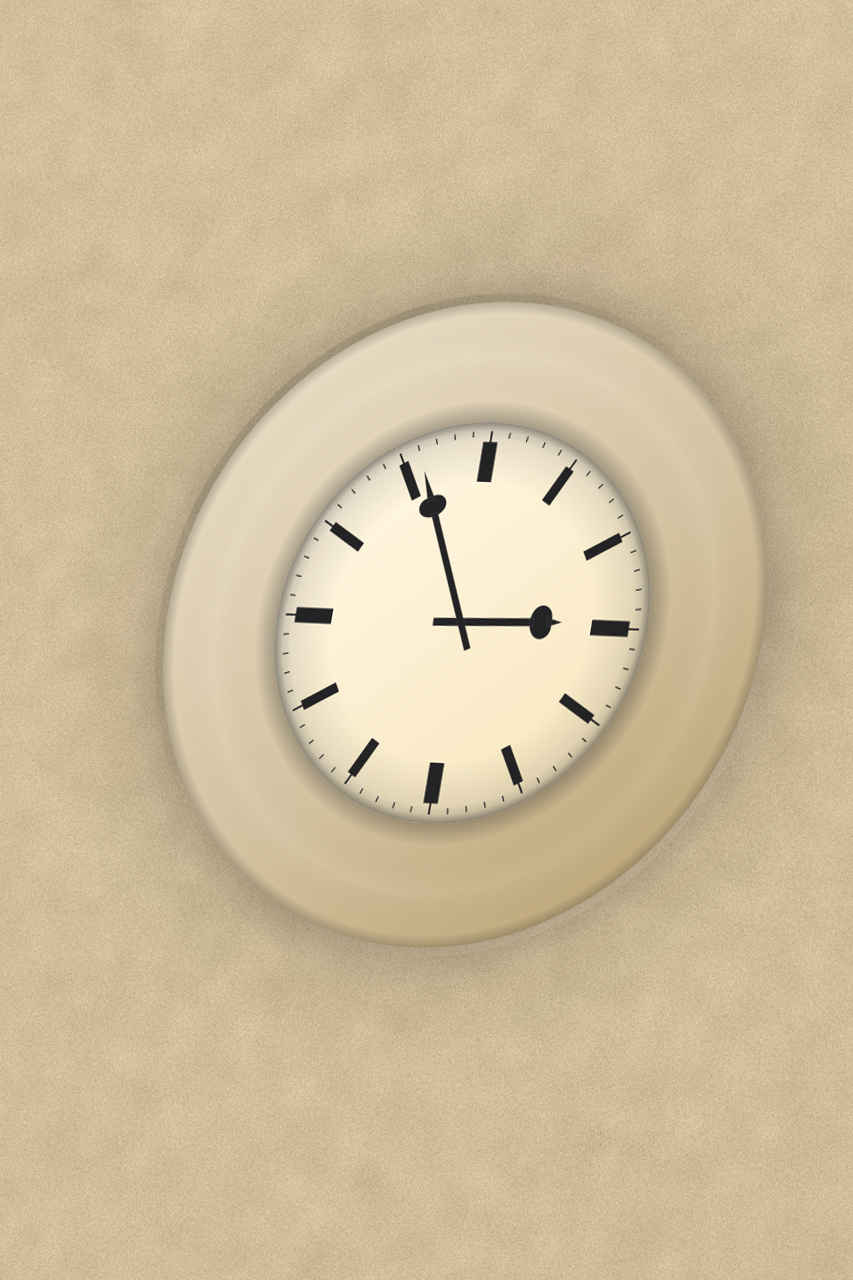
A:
2.56
